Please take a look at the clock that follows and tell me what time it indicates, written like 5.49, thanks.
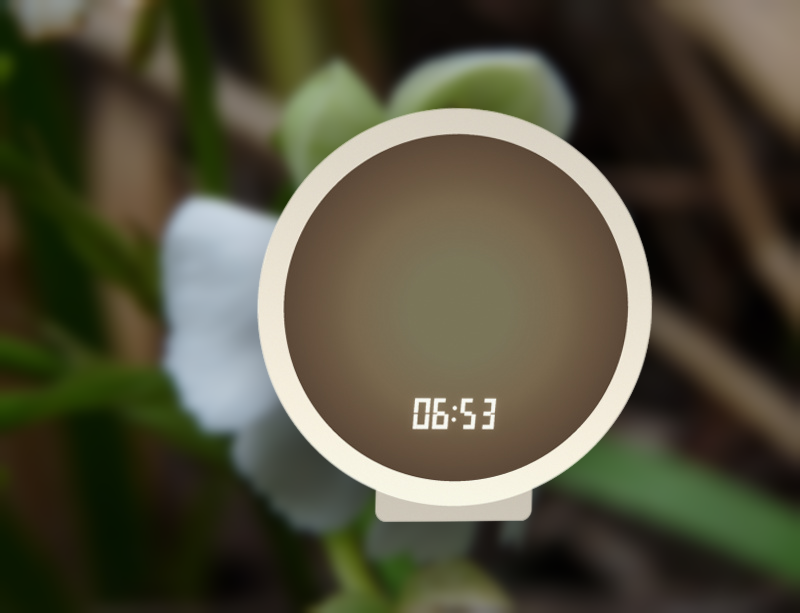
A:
6.53
